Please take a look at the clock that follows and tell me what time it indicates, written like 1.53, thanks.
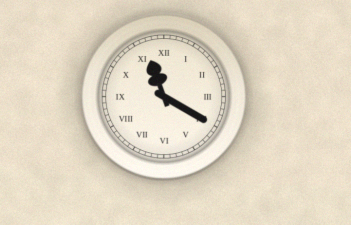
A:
11.20
